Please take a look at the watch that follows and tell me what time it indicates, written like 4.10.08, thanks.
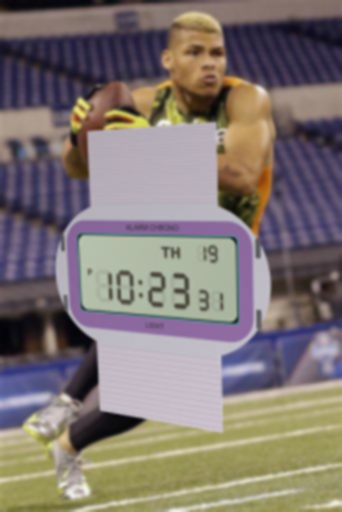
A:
10.23.31
